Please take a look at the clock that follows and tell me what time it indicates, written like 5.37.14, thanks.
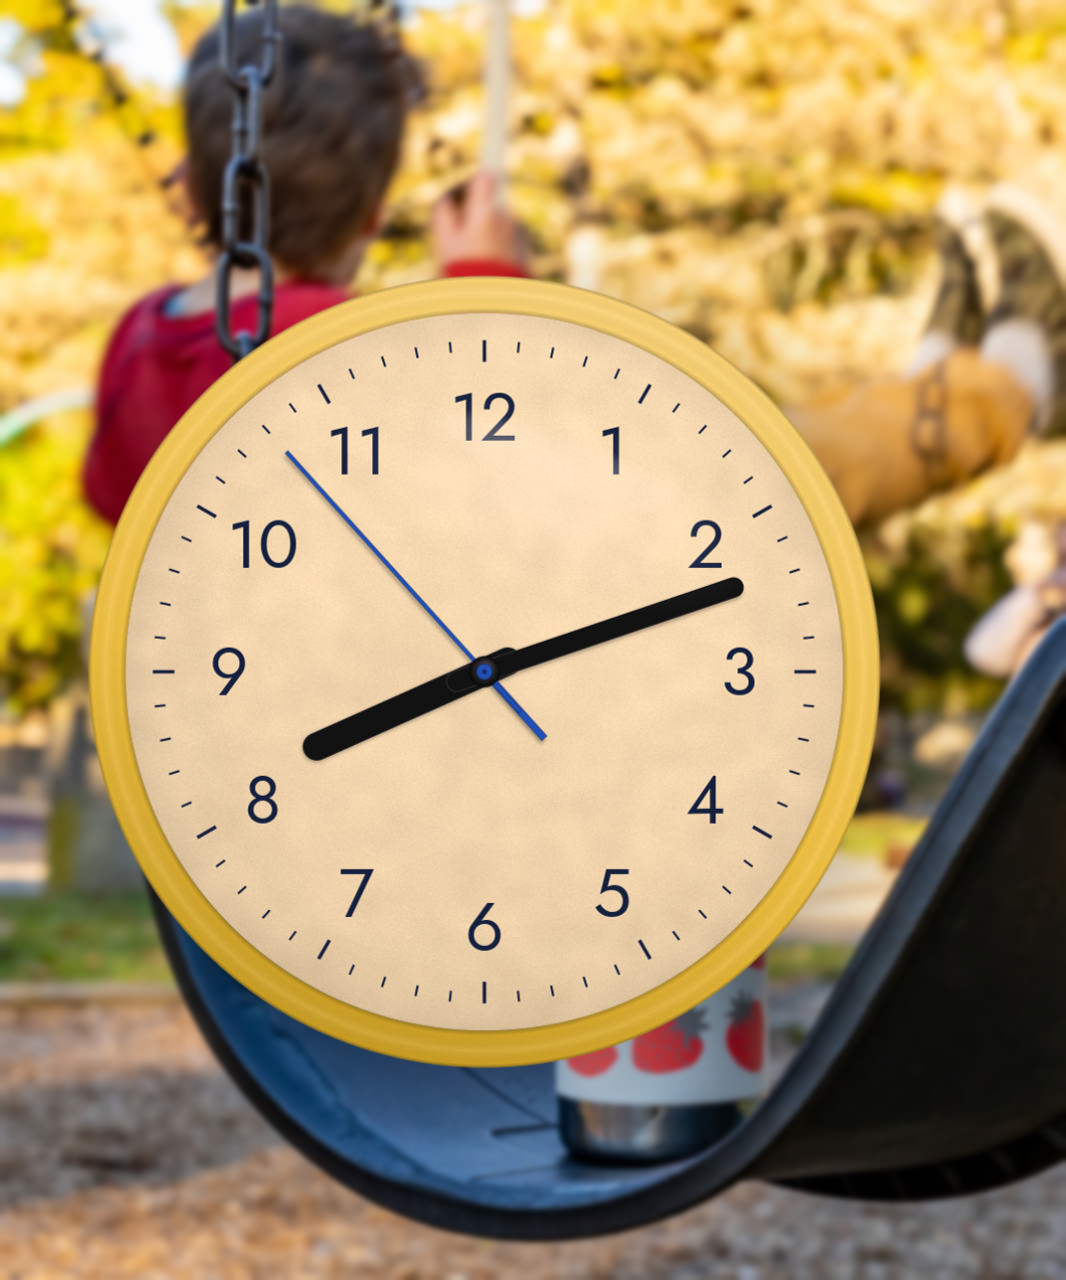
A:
8.11.53
